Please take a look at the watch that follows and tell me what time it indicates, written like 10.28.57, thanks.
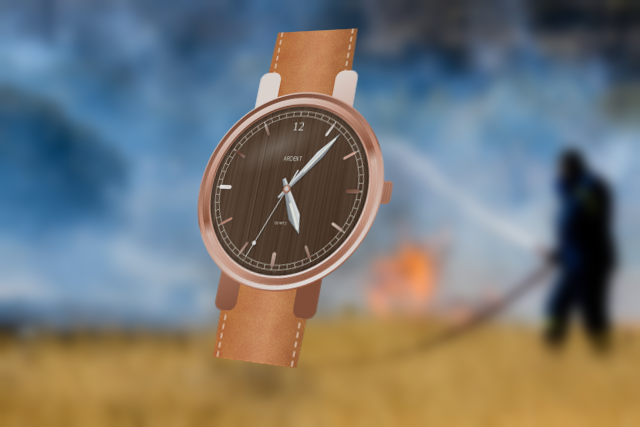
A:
5.06.34
